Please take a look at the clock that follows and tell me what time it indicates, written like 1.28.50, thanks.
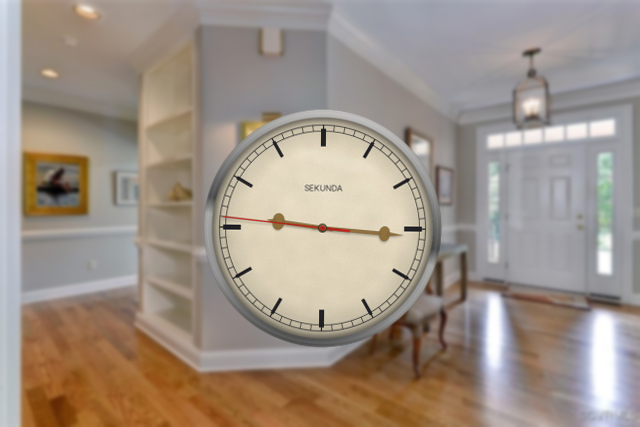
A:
9.15.46
